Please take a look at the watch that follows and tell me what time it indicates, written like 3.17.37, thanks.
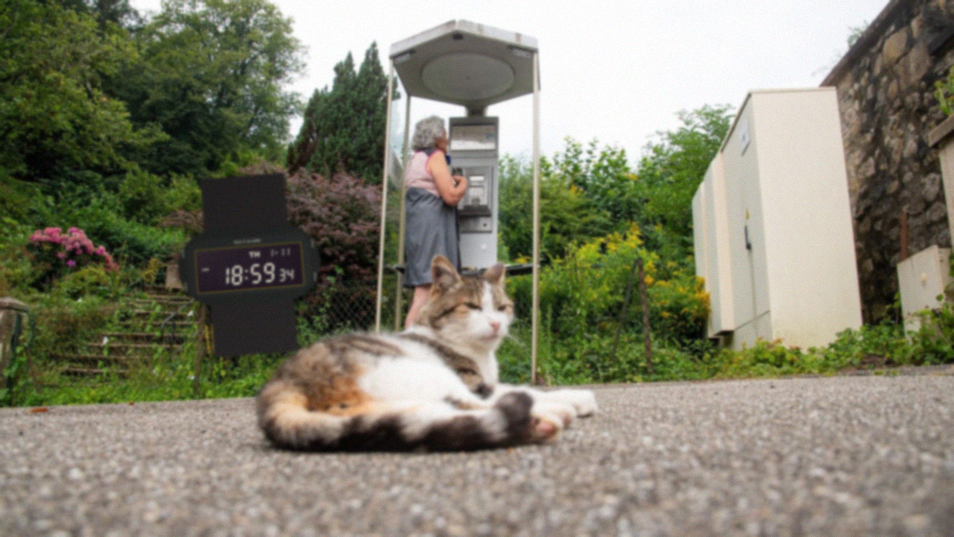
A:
18.59.34
